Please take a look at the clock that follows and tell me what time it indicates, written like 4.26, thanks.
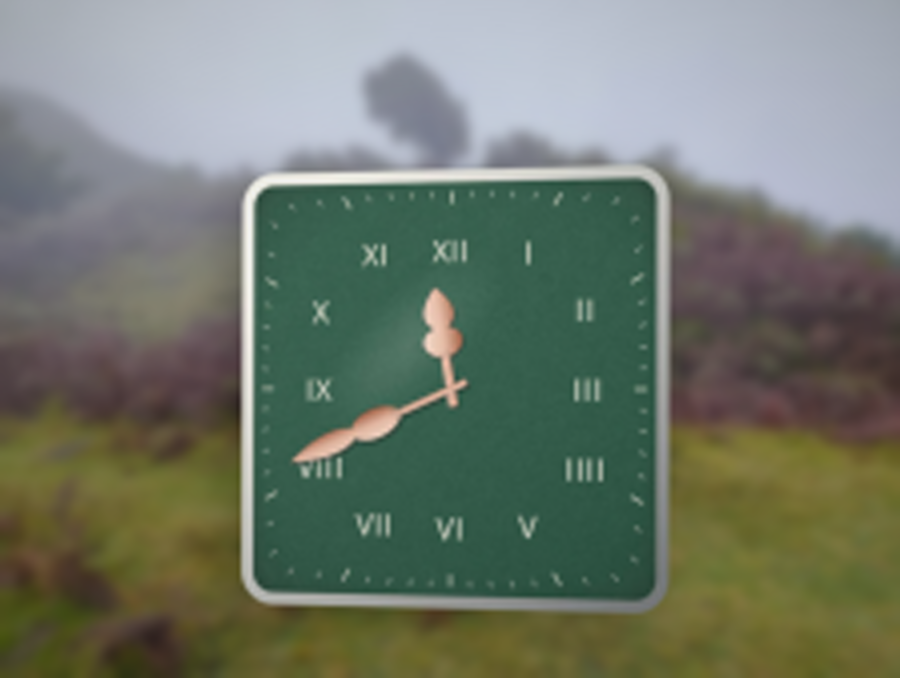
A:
11.41
